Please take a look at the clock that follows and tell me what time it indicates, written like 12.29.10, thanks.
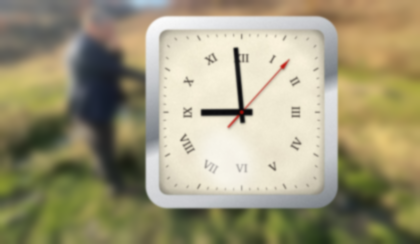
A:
8.59.07
